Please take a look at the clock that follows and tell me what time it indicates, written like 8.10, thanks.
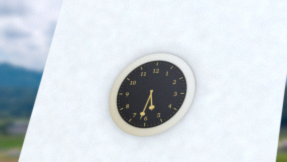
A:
5.32
